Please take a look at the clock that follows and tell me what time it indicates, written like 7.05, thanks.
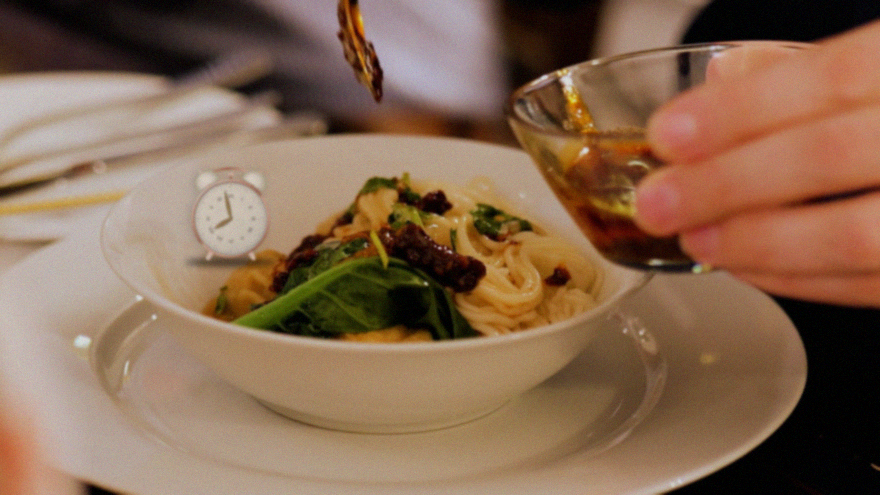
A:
7.58
